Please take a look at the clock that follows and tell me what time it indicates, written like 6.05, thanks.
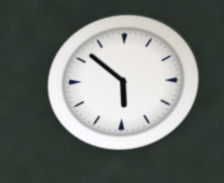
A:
5.52
